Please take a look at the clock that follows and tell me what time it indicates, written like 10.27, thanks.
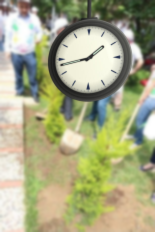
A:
1.43
